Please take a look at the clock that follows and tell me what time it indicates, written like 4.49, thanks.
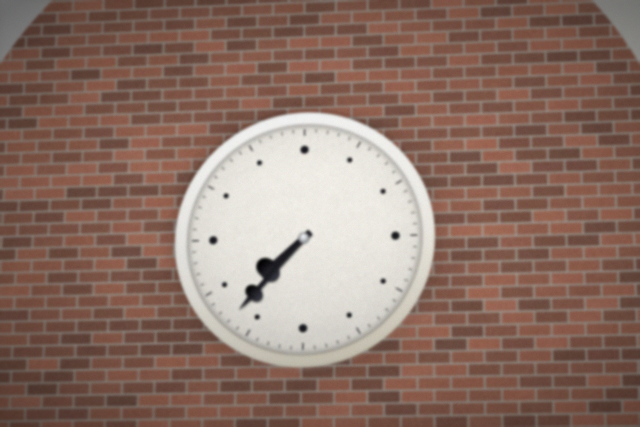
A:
7.37
